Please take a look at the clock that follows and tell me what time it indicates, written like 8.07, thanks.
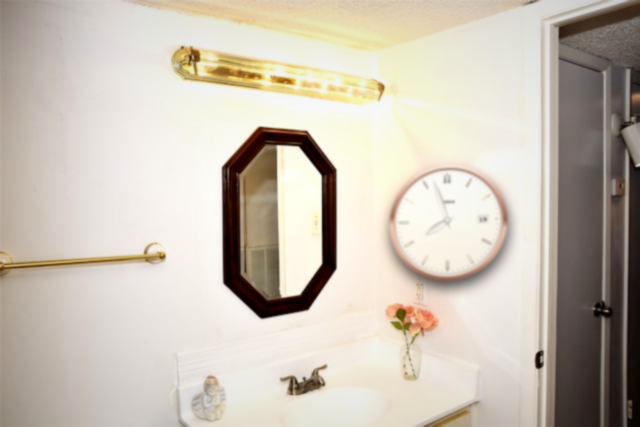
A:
7.57
